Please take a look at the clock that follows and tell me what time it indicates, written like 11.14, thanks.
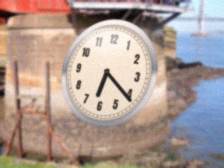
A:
6.21
